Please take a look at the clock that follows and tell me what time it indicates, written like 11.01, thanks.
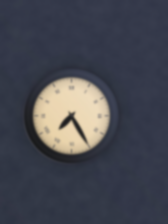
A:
7.25
